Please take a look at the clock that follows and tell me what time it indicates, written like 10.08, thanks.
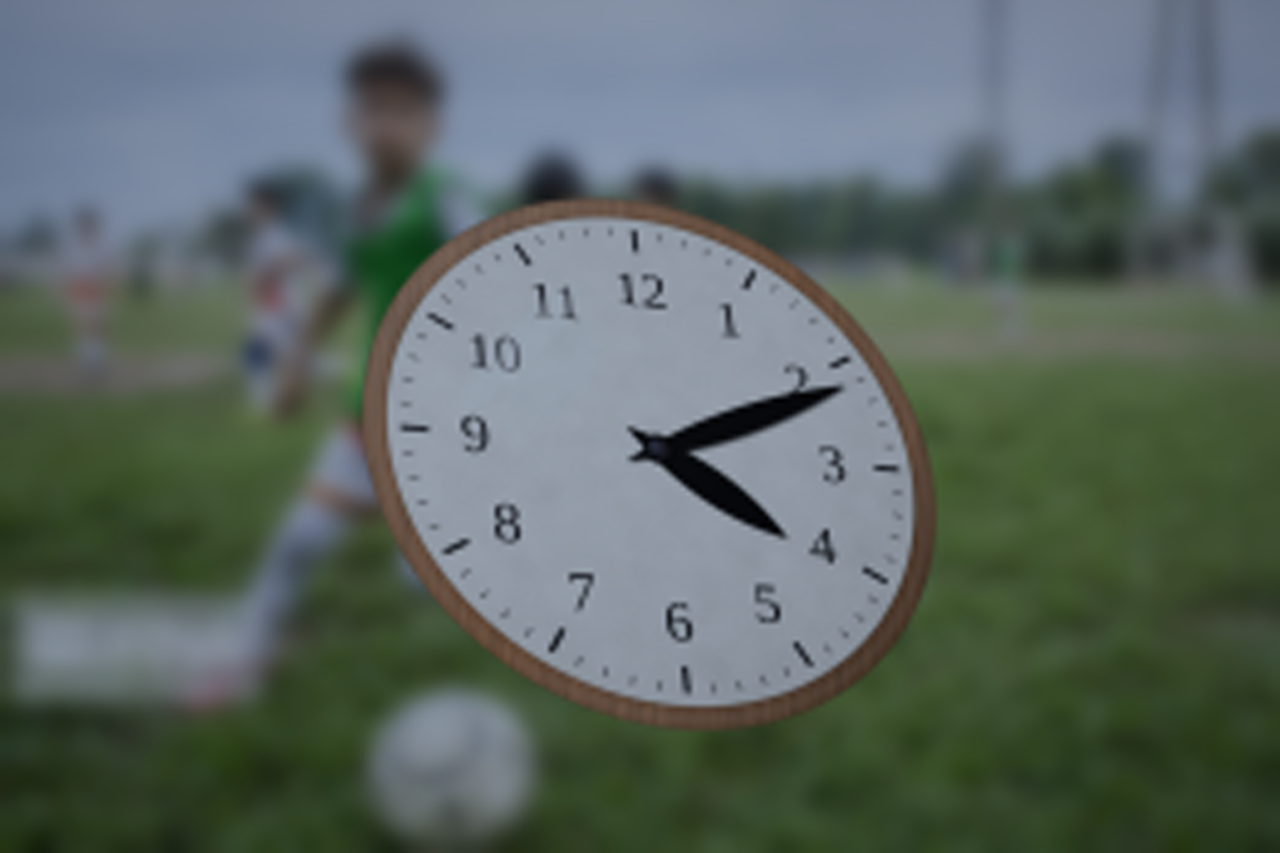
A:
4.11
